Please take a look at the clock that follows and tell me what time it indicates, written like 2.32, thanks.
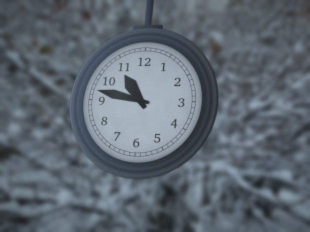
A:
10.47
